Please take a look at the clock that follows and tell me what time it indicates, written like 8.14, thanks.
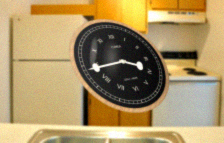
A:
3.44
